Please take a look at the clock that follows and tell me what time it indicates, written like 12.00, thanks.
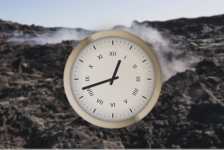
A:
12.42
